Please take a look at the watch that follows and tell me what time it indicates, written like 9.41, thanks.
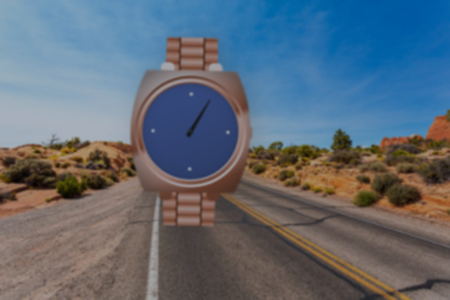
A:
1.05
